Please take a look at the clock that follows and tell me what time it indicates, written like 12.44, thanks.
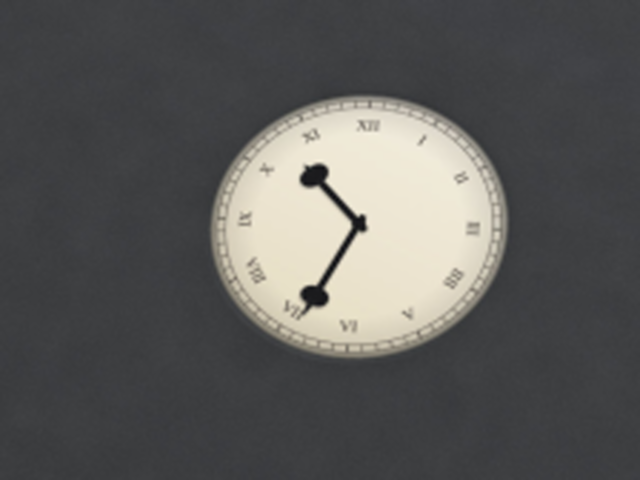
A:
10.34
